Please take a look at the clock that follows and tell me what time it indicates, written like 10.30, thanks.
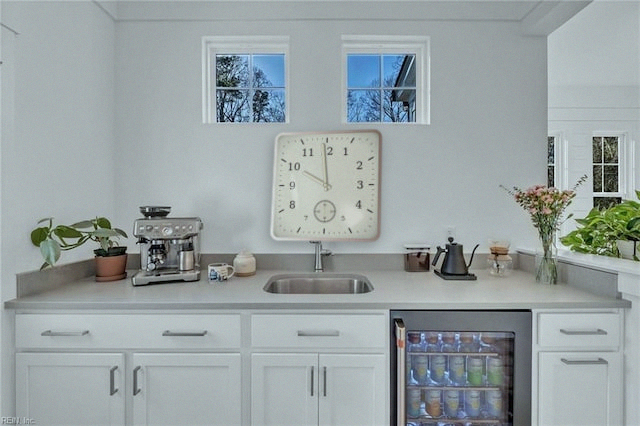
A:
9.59
